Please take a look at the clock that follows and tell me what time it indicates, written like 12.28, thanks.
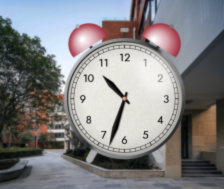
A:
10.33
